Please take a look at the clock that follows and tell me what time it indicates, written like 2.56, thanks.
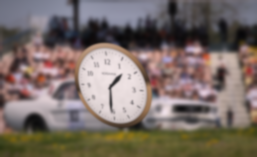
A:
1.31
